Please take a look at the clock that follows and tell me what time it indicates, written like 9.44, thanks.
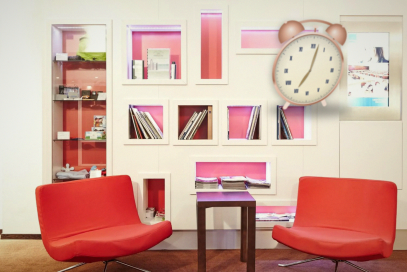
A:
7.02
